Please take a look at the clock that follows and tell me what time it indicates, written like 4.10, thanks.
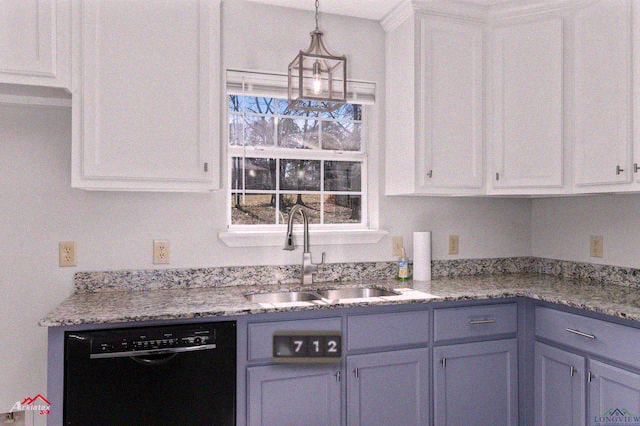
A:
7.12
